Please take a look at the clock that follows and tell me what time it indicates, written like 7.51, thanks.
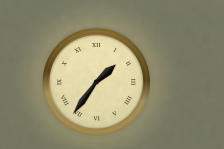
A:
1.36
